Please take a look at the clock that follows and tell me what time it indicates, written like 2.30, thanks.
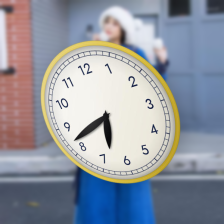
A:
6.42
